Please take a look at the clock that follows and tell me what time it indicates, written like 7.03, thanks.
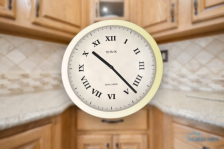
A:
10.23
